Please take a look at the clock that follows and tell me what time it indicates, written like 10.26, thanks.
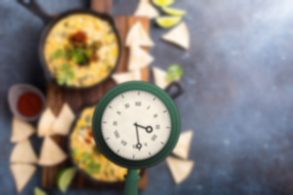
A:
3.28
